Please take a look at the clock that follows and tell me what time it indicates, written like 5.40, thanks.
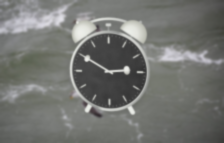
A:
2.50
